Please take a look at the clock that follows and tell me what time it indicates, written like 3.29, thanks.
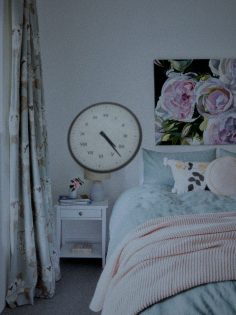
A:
4.23
